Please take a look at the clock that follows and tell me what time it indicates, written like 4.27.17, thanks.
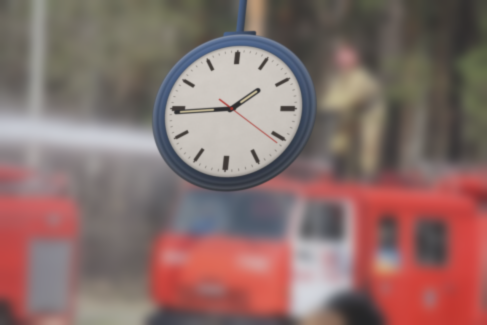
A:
1.44.21
